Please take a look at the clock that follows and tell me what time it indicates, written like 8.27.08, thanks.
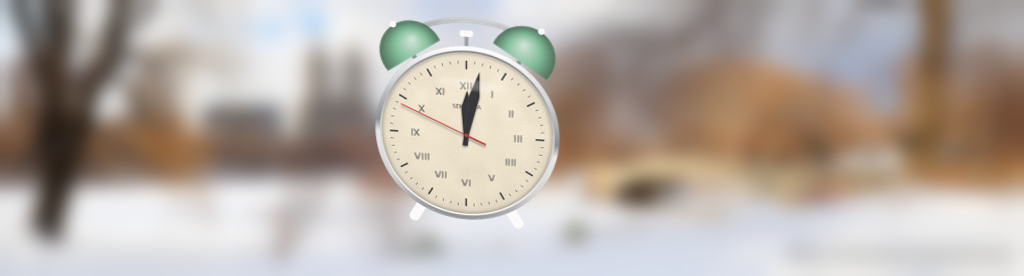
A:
12.01.49
